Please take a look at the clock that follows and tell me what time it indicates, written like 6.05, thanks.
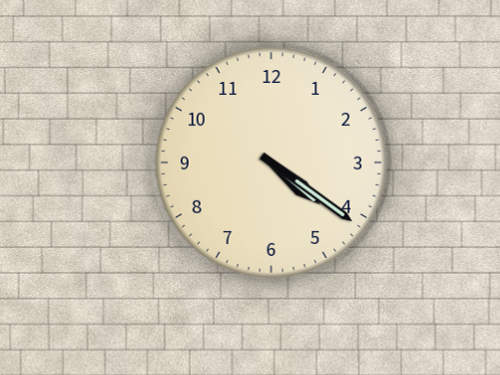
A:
4.21
